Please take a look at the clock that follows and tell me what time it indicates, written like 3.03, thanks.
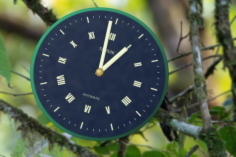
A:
12.59
